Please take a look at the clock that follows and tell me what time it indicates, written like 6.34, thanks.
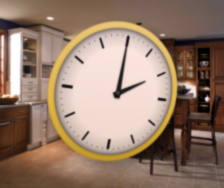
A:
2.00
